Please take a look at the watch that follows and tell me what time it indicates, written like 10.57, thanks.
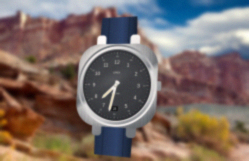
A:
7.32
